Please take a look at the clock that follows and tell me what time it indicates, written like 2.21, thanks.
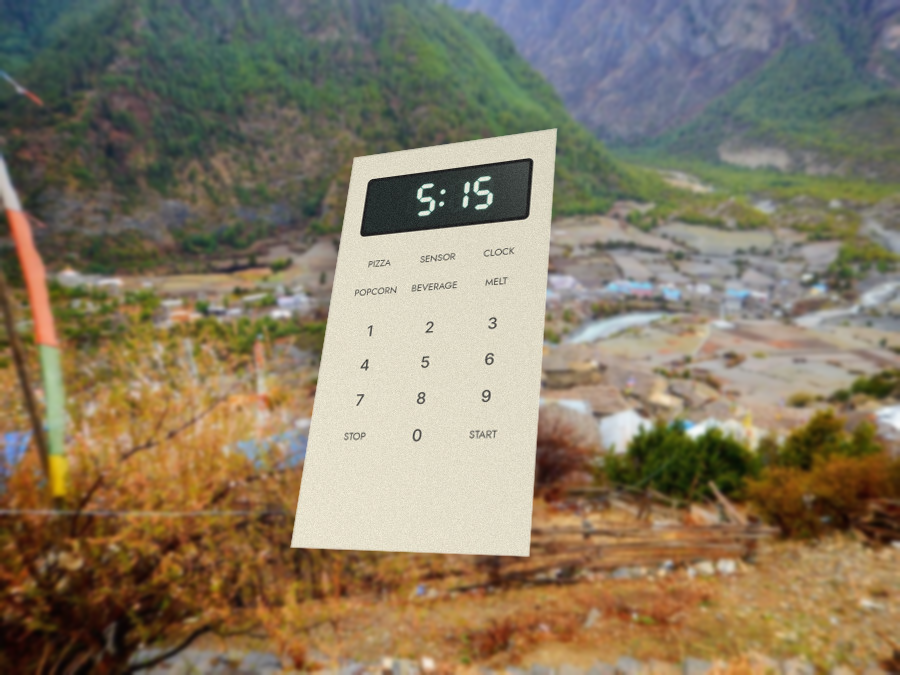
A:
5.15
